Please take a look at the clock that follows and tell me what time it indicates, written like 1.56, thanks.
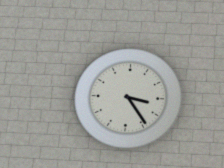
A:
3.24
